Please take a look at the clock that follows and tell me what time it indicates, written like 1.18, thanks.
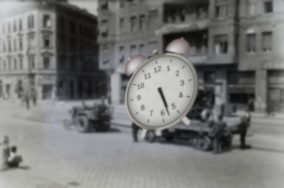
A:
5.28
